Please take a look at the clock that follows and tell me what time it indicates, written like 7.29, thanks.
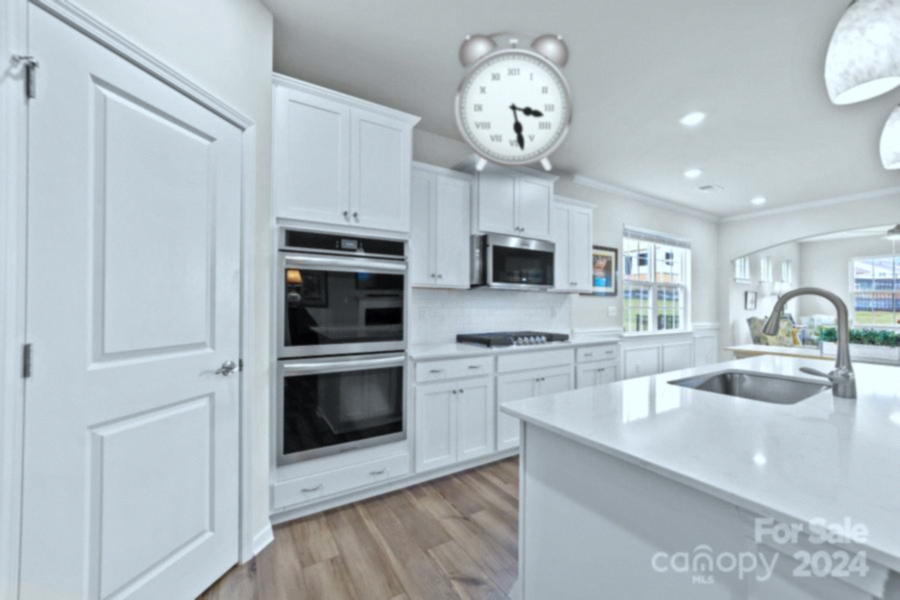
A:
3.28
